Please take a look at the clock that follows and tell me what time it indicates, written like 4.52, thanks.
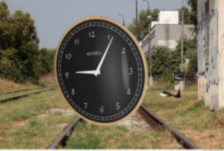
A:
9.06
